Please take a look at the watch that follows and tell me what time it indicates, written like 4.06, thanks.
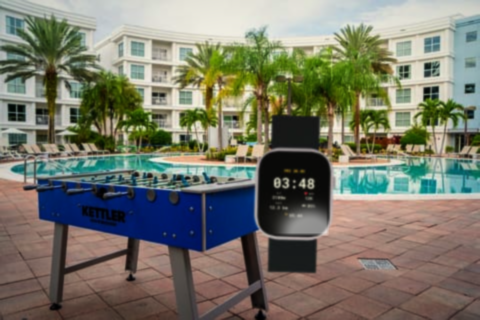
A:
3.48
